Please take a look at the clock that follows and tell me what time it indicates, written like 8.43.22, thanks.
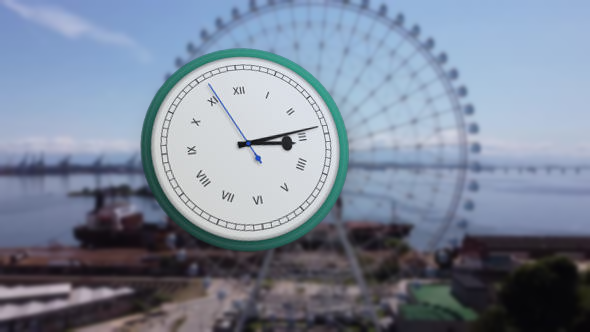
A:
3.13.56
